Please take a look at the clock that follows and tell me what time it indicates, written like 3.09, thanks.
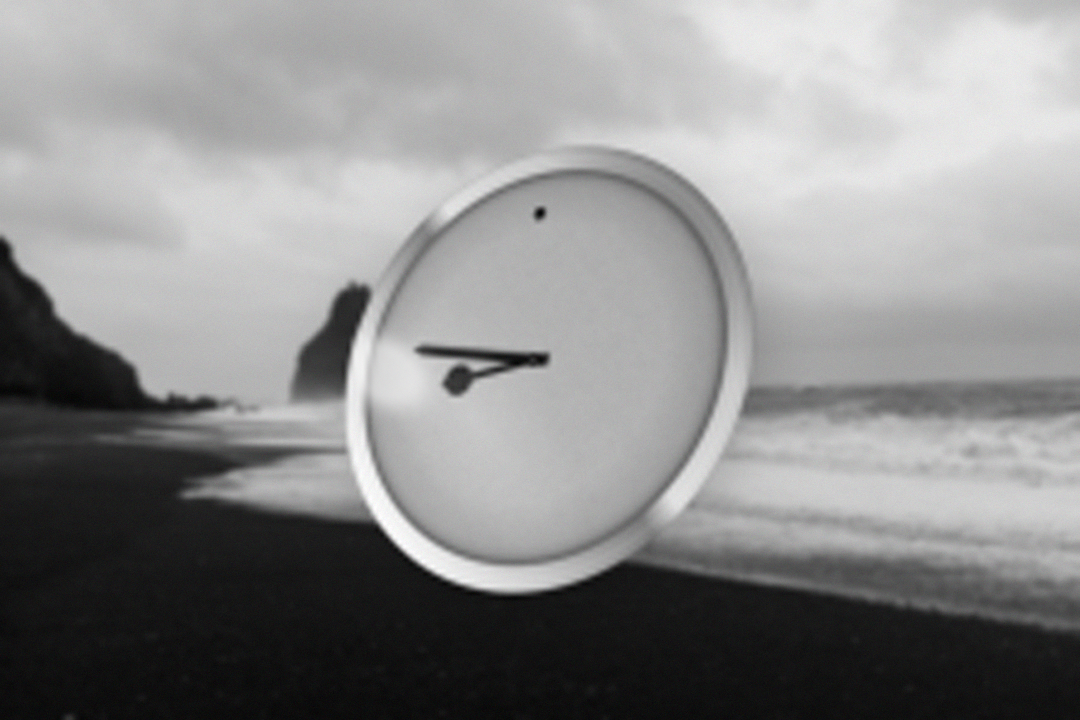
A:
8.47
